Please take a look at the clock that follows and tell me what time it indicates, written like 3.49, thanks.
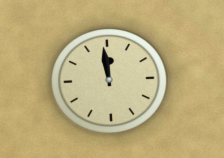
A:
11.59
